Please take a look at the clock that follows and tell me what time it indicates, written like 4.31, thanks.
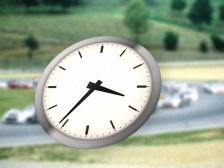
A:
3.36
